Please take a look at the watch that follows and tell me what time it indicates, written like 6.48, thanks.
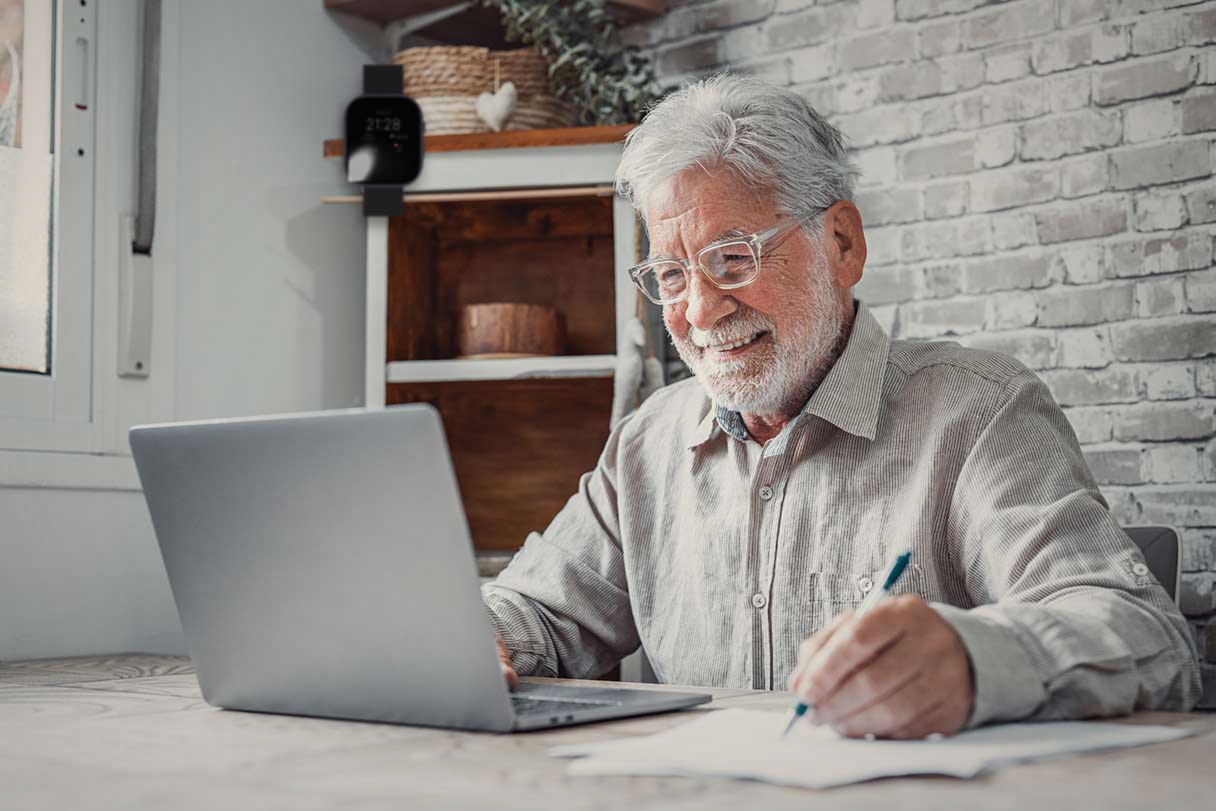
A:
21.28
